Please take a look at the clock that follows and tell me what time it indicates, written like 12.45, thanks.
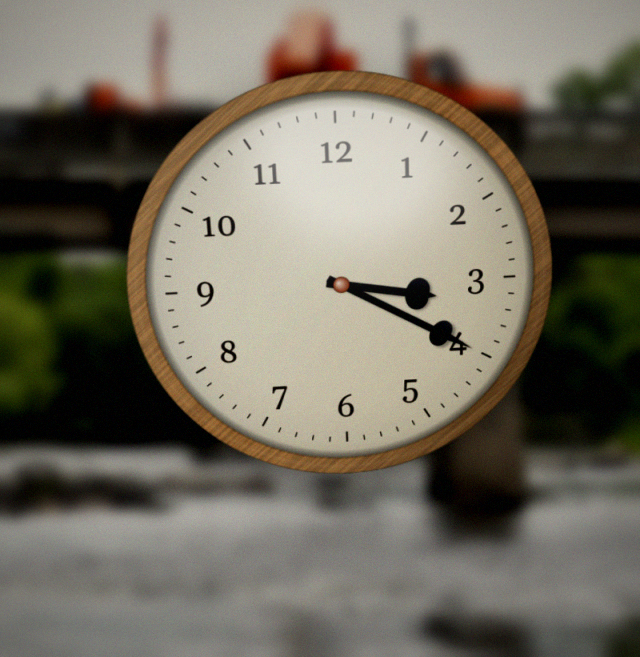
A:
3.20
